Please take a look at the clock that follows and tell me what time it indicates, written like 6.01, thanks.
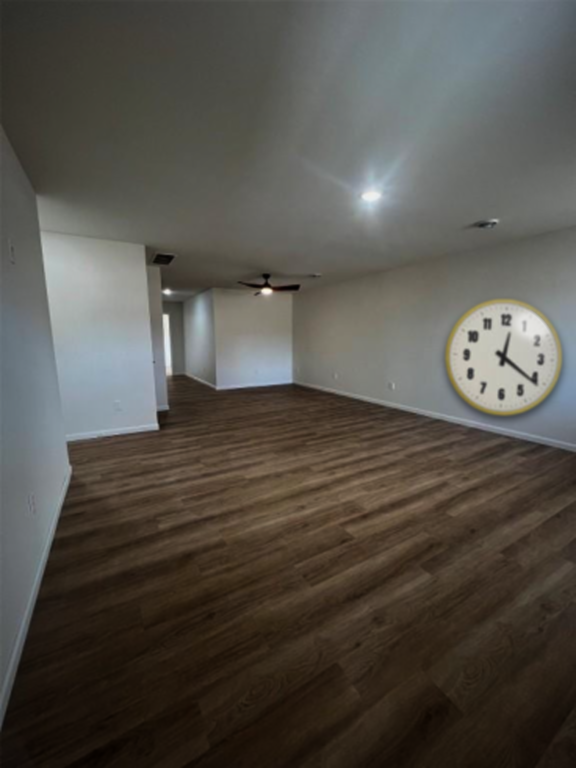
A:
12.21
